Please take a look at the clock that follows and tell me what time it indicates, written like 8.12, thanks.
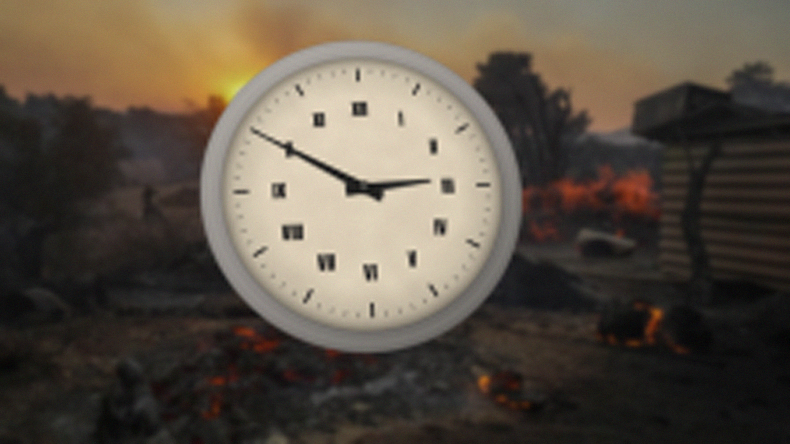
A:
2.50
